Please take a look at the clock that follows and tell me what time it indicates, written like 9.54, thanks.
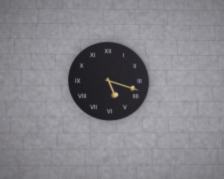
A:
5.18
